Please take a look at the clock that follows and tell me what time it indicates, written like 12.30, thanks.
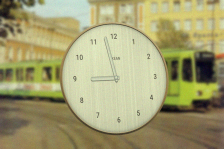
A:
8.58
